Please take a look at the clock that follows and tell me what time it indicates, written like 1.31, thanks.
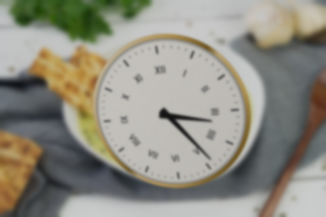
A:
3.24
